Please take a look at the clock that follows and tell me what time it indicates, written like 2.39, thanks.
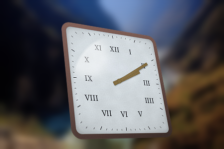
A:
2.10
